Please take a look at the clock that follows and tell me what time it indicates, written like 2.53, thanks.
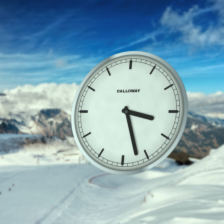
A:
3.27
